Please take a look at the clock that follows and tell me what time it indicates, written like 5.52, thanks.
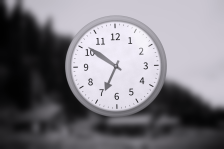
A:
6.51
